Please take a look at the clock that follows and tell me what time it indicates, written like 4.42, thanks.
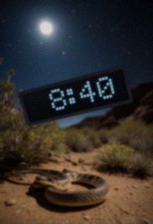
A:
8.40
